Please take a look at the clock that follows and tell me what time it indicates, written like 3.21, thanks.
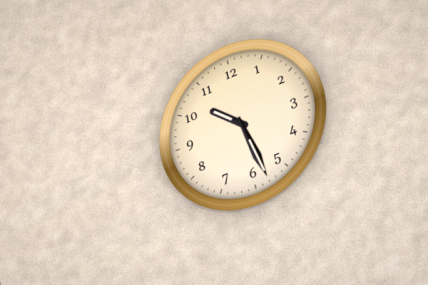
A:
10.28
